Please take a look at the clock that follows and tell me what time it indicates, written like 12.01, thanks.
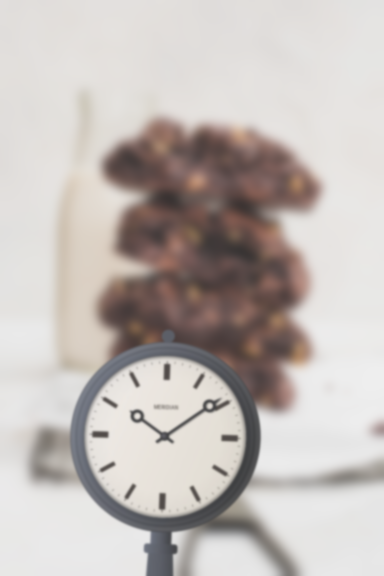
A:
10.09
